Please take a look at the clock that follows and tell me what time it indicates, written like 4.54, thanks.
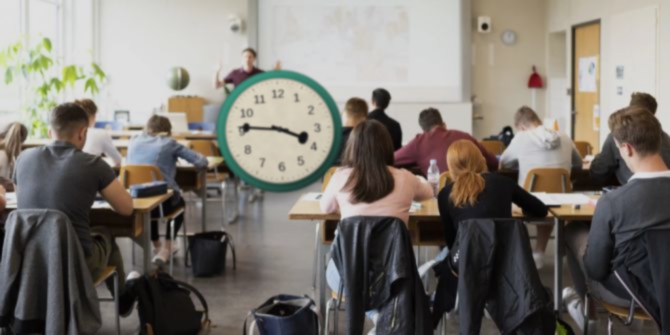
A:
3.46
